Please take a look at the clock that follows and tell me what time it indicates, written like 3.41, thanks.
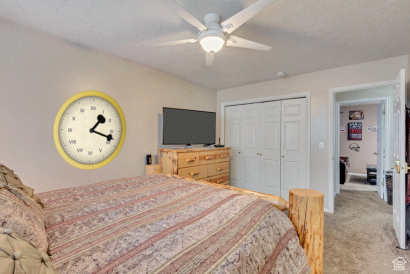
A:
1.18
